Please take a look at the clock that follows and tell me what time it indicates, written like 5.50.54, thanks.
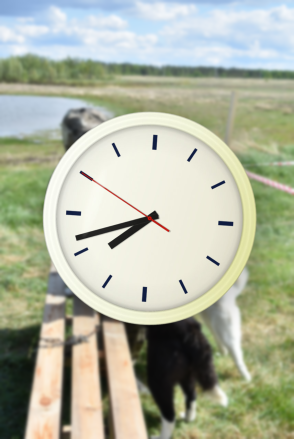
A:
7.41.50
